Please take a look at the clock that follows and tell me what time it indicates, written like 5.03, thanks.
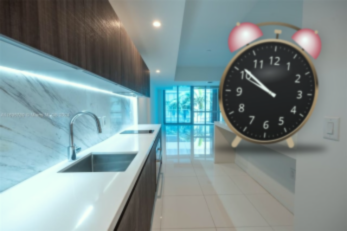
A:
9.51
